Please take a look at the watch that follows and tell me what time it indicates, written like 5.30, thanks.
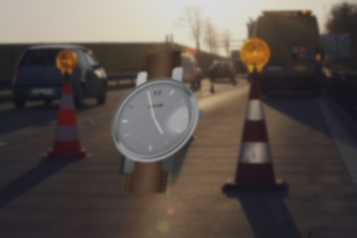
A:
4.57
